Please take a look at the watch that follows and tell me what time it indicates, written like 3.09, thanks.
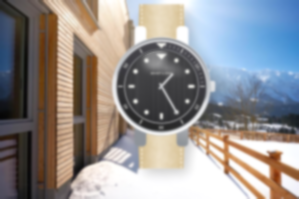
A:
1.25
